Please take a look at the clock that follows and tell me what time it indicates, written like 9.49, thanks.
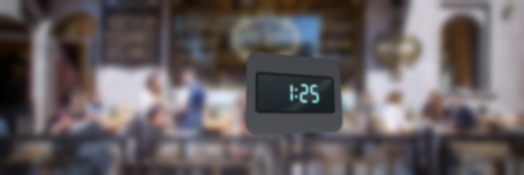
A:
1.25
